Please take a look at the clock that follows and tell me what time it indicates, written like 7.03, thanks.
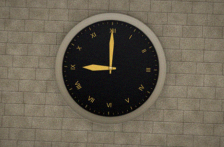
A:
9.00
